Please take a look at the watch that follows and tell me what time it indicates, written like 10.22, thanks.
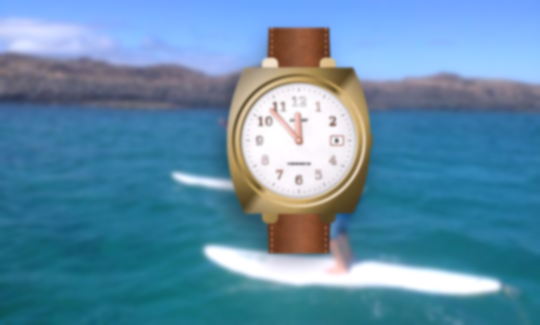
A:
11.53
